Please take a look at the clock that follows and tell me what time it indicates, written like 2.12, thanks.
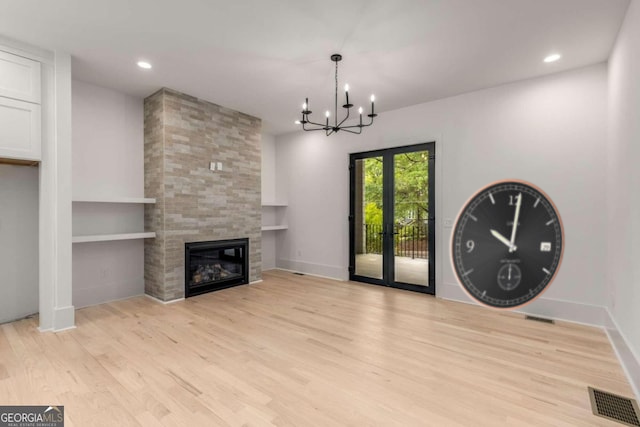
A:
10.01
